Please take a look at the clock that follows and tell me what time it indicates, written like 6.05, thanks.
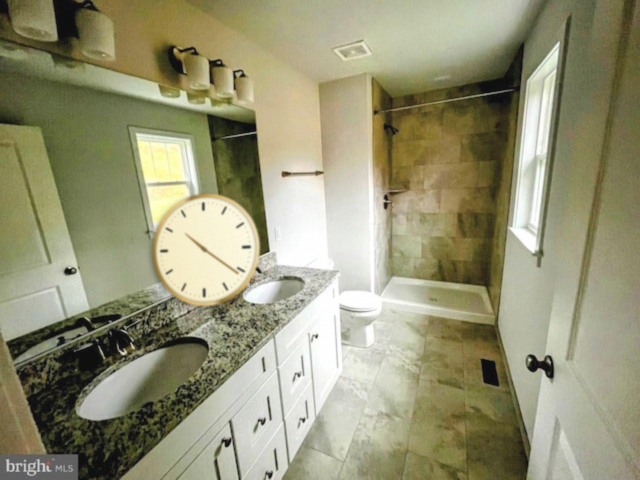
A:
10.21
